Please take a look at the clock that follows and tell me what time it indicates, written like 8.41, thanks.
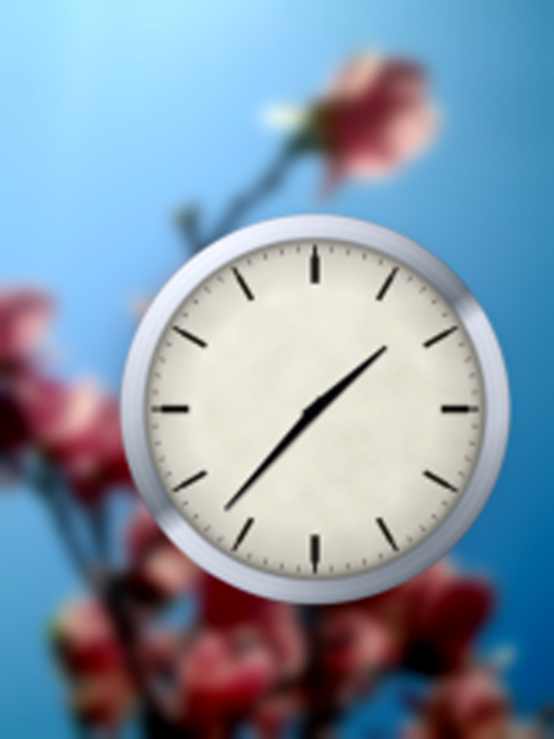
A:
1.37
